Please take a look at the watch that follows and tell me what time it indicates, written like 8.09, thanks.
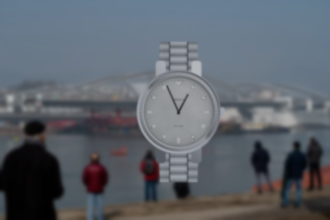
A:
12.56
